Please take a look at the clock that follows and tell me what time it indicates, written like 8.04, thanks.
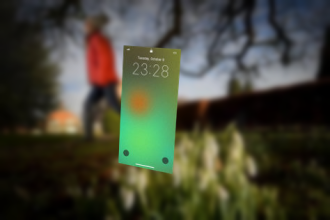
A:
23.28
